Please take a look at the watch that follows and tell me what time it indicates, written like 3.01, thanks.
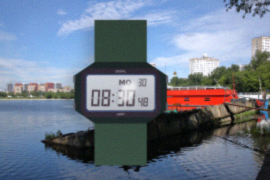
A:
8.30
